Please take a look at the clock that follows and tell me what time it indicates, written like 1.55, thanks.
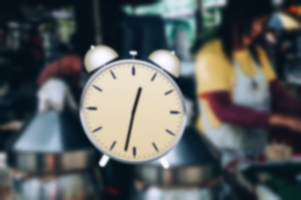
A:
12.32
